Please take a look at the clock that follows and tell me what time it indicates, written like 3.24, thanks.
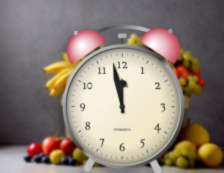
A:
11.58
